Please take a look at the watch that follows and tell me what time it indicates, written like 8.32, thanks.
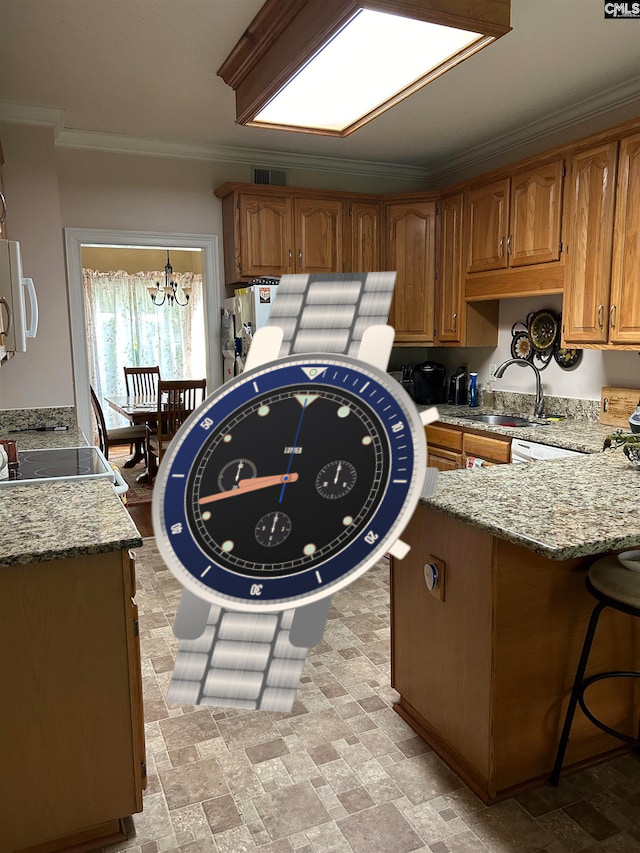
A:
8.42
